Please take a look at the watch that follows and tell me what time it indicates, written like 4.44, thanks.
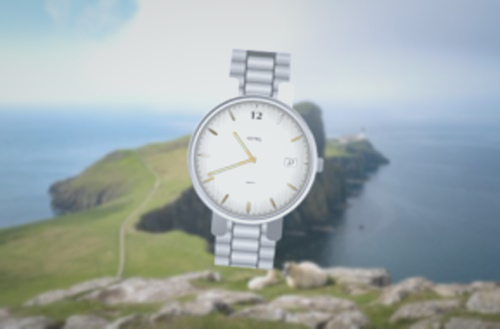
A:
10.41
